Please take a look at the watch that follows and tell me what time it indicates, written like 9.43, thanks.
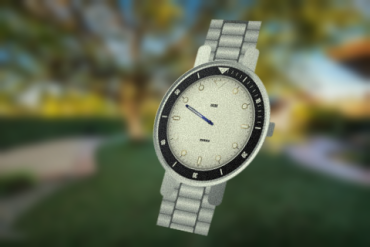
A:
9.49
